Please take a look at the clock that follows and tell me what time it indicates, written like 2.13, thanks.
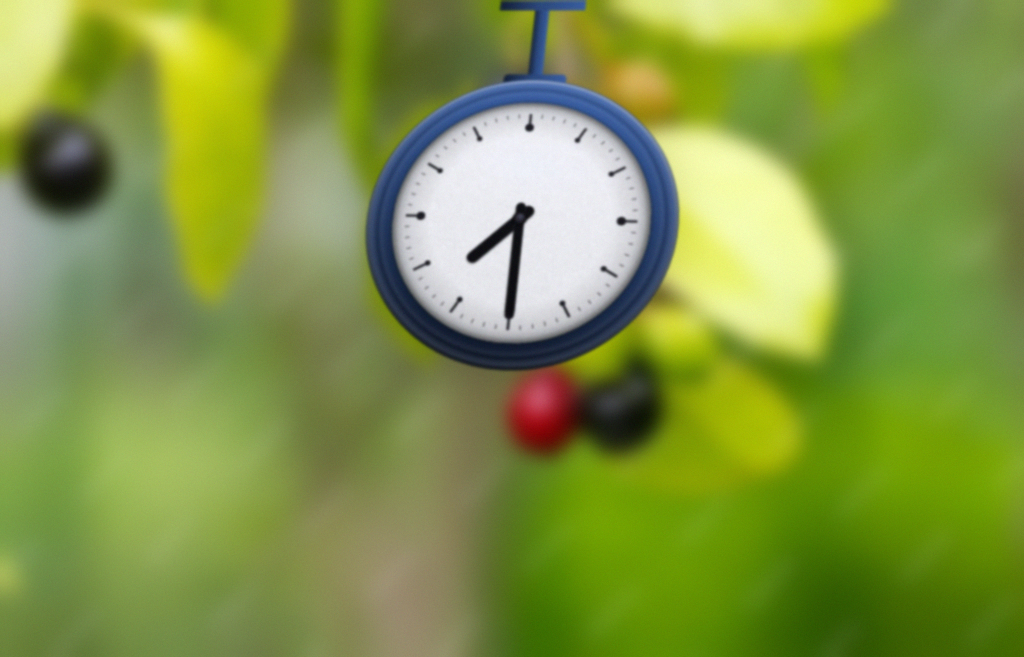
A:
7.30
